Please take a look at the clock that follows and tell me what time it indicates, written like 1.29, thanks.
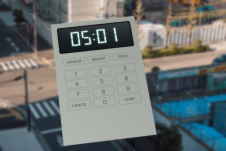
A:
5.01
